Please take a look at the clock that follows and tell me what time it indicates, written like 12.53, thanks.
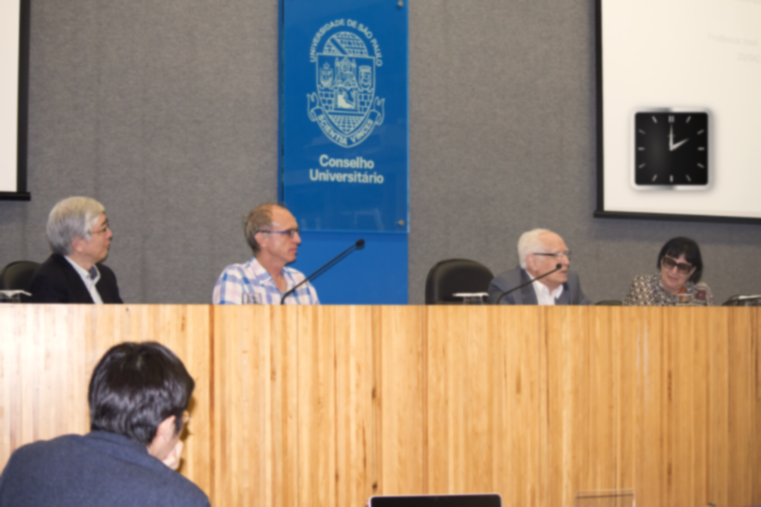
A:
2.00
